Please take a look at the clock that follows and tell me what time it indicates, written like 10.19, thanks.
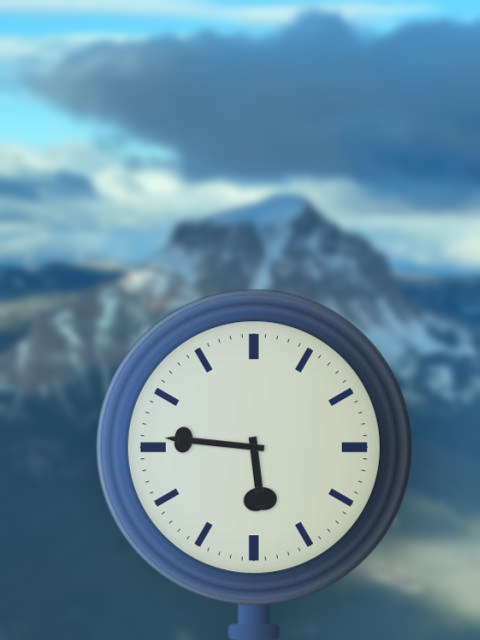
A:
5.46
